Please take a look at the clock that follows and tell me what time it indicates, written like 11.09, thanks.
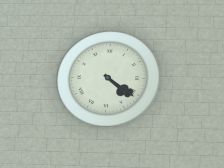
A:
4.21
